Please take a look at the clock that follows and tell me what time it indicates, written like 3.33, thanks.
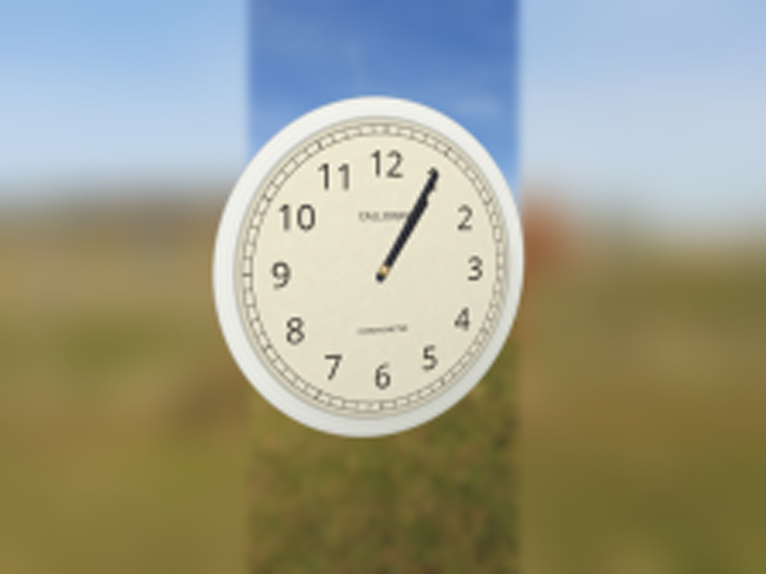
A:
1.05
